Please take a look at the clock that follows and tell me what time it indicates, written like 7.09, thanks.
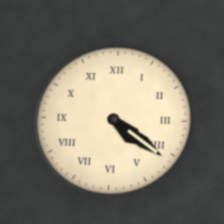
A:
4.21
